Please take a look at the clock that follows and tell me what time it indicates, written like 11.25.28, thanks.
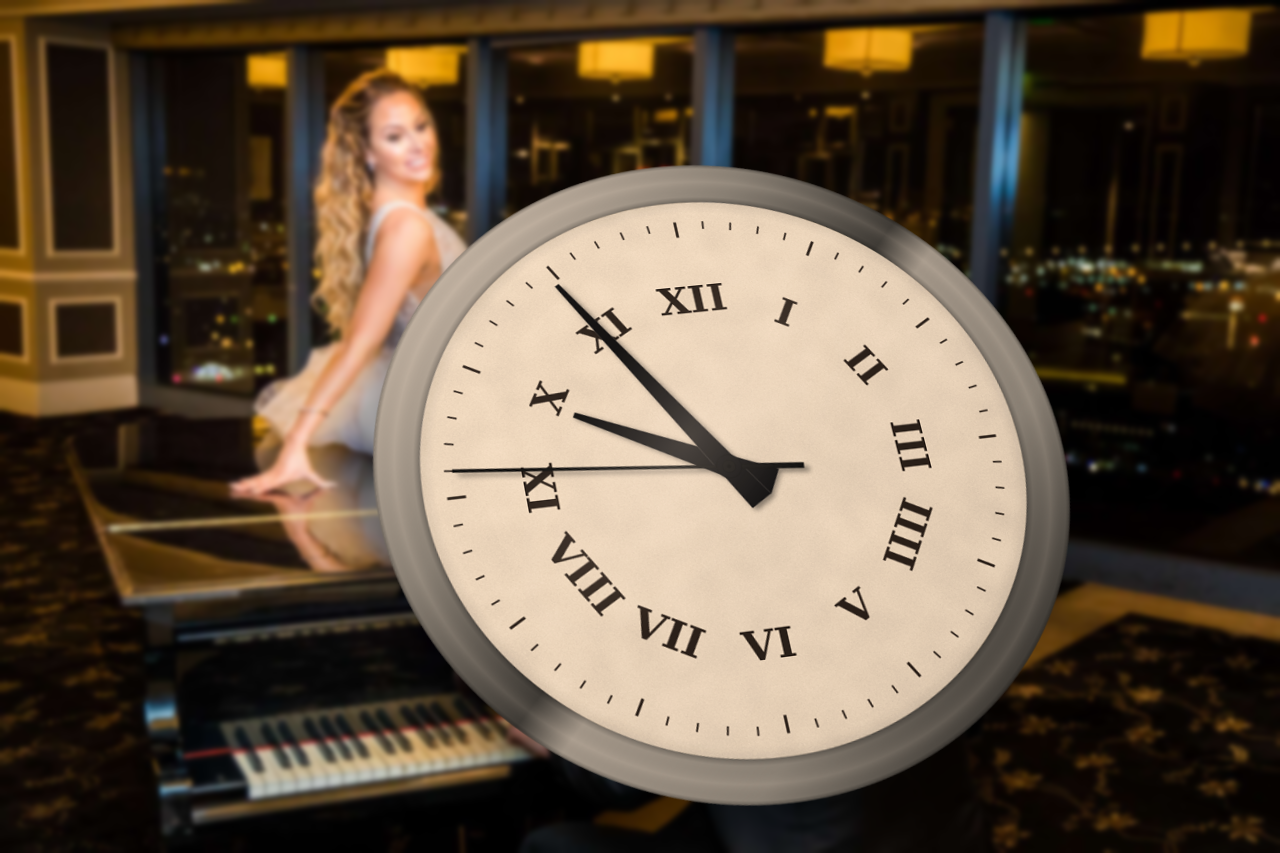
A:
9.54.46
